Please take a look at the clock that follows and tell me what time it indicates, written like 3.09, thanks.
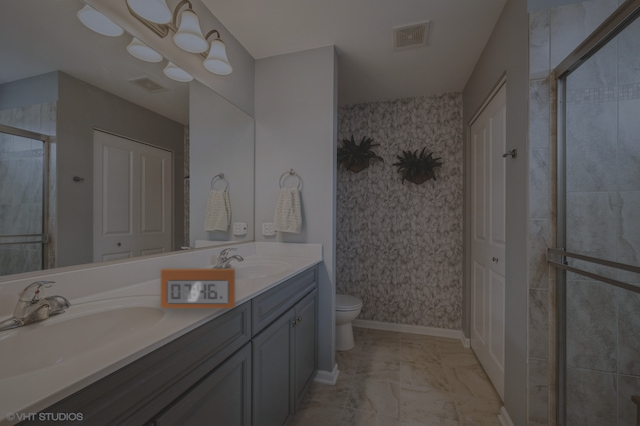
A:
7.46
